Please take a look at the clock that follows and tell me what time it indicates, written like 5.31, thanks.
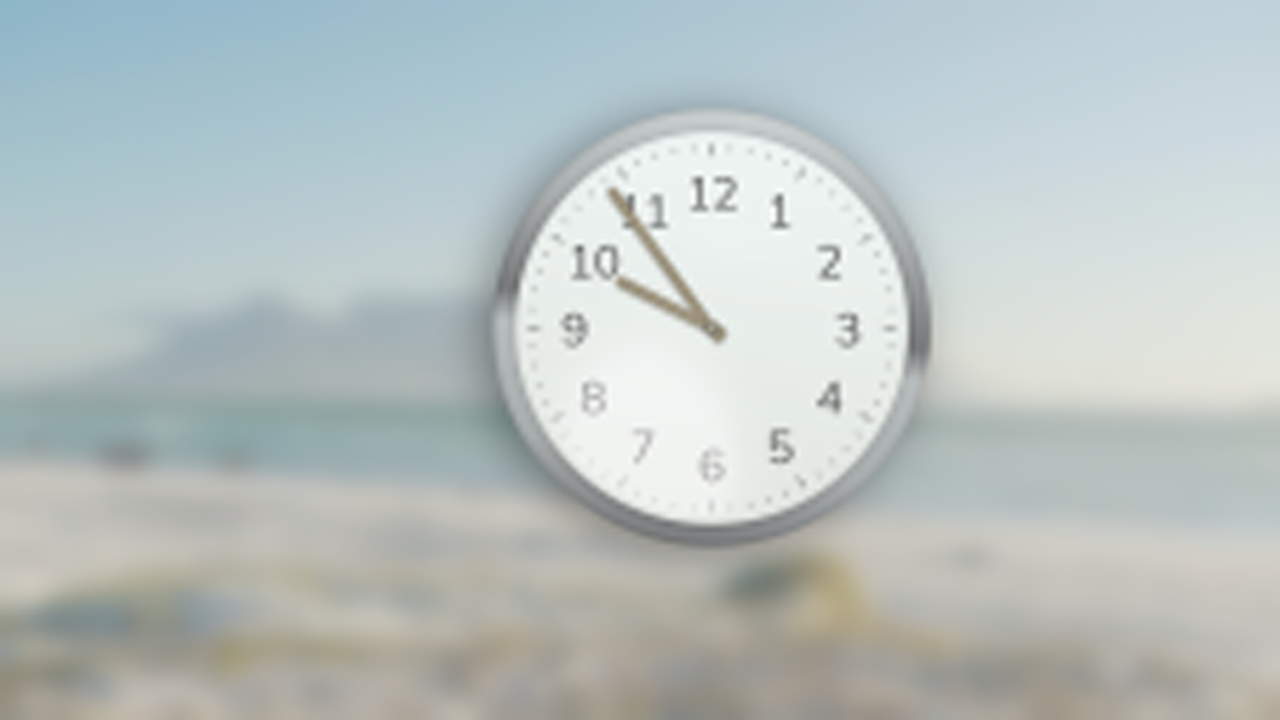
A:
9.54
